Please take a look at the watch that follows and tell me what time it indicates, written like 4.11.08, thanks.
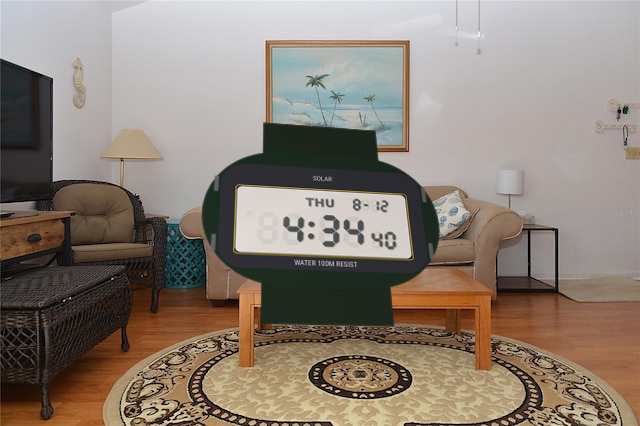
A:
4.34.40
